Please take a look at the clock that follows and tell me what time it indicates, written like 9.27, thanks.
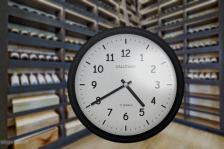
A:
4.40
